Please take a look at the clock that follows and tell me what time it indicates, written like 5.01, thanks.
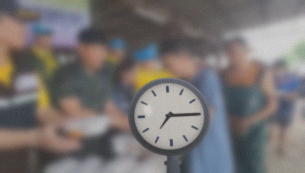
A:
7.15
